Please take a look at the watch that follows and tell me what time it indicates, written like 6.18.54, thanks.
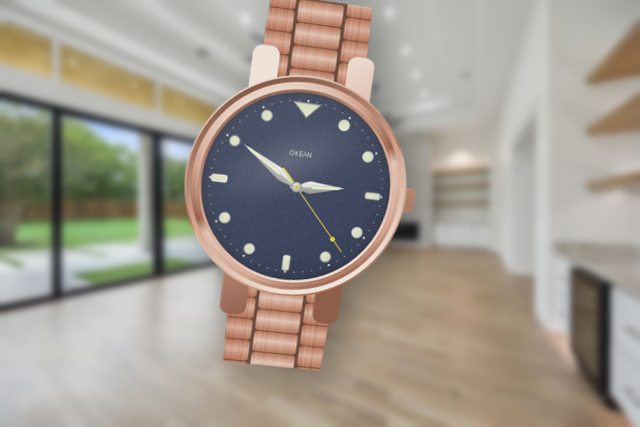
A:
2.50.23
